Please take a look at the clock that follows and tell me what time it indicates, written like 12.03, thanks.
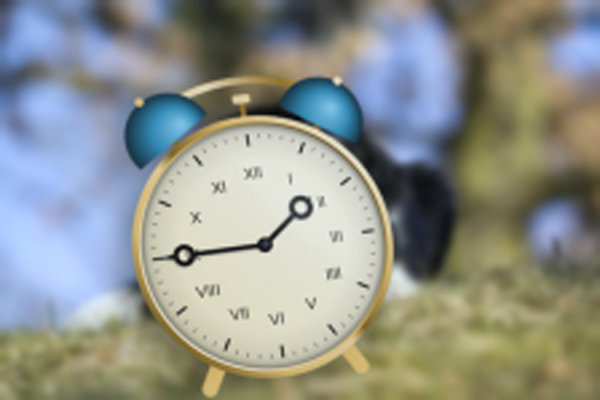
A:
1.45
